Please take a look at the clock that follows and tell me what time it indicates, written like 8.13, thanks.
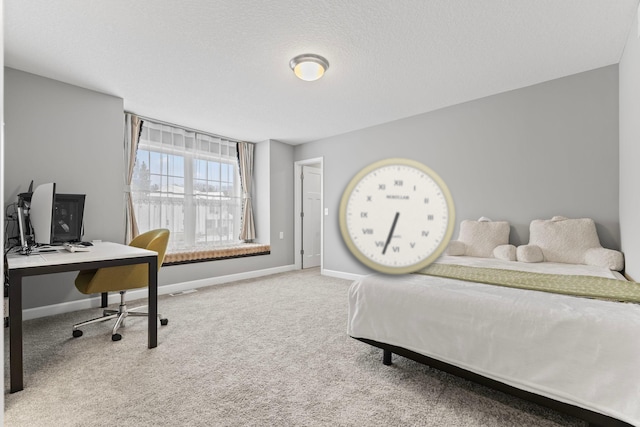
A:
6.33
